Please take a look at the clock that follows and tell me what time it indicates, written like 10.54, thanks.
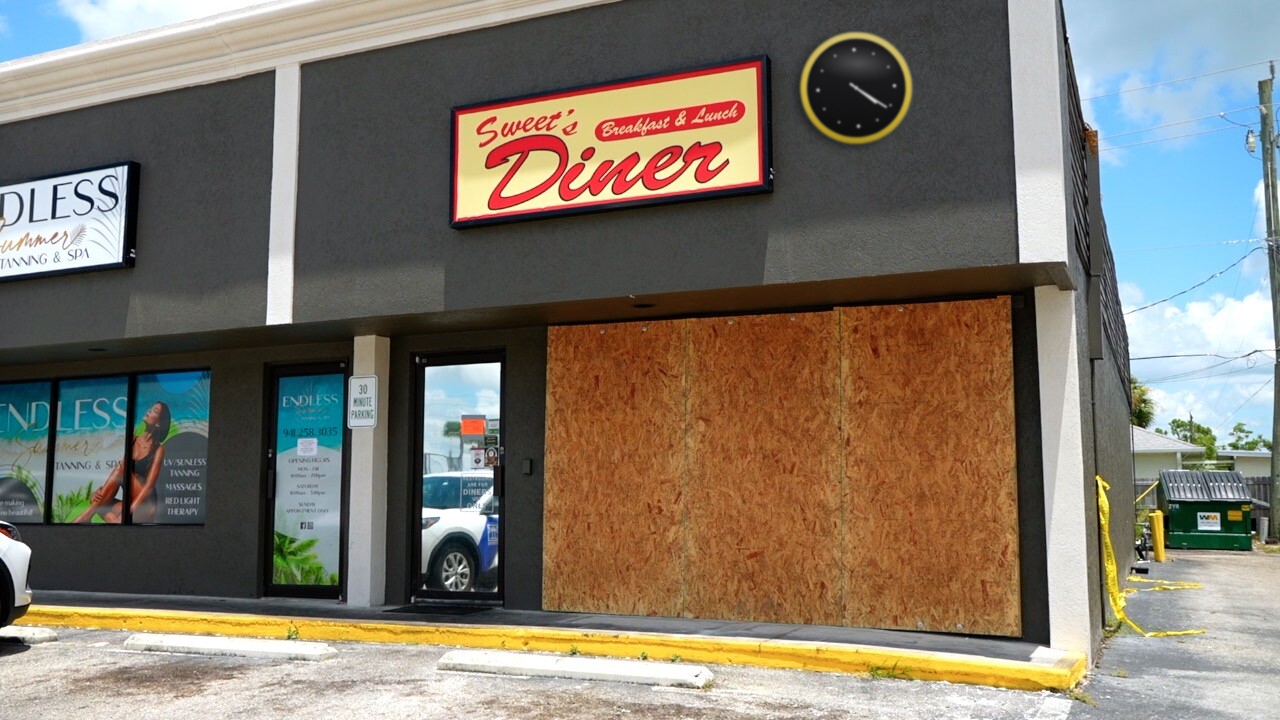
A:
4.21
